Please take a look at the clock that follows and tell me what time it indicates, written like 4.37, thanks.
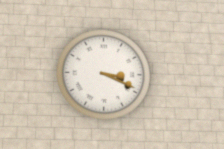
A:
3.19
